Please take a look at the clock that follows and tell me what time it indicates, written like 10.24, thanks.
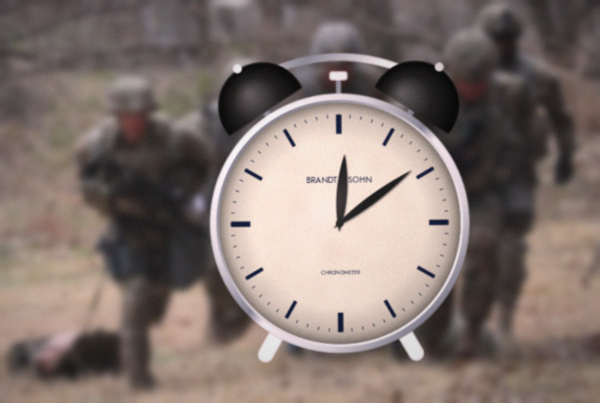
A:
12.09
